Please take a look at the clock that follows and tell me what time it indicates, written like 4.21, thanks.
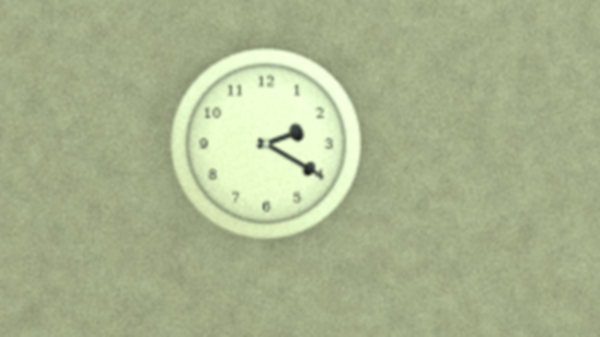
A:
2.20
